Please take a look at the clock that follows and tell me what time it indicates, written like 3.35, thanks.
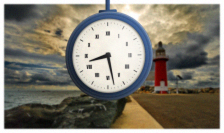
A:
8.28
